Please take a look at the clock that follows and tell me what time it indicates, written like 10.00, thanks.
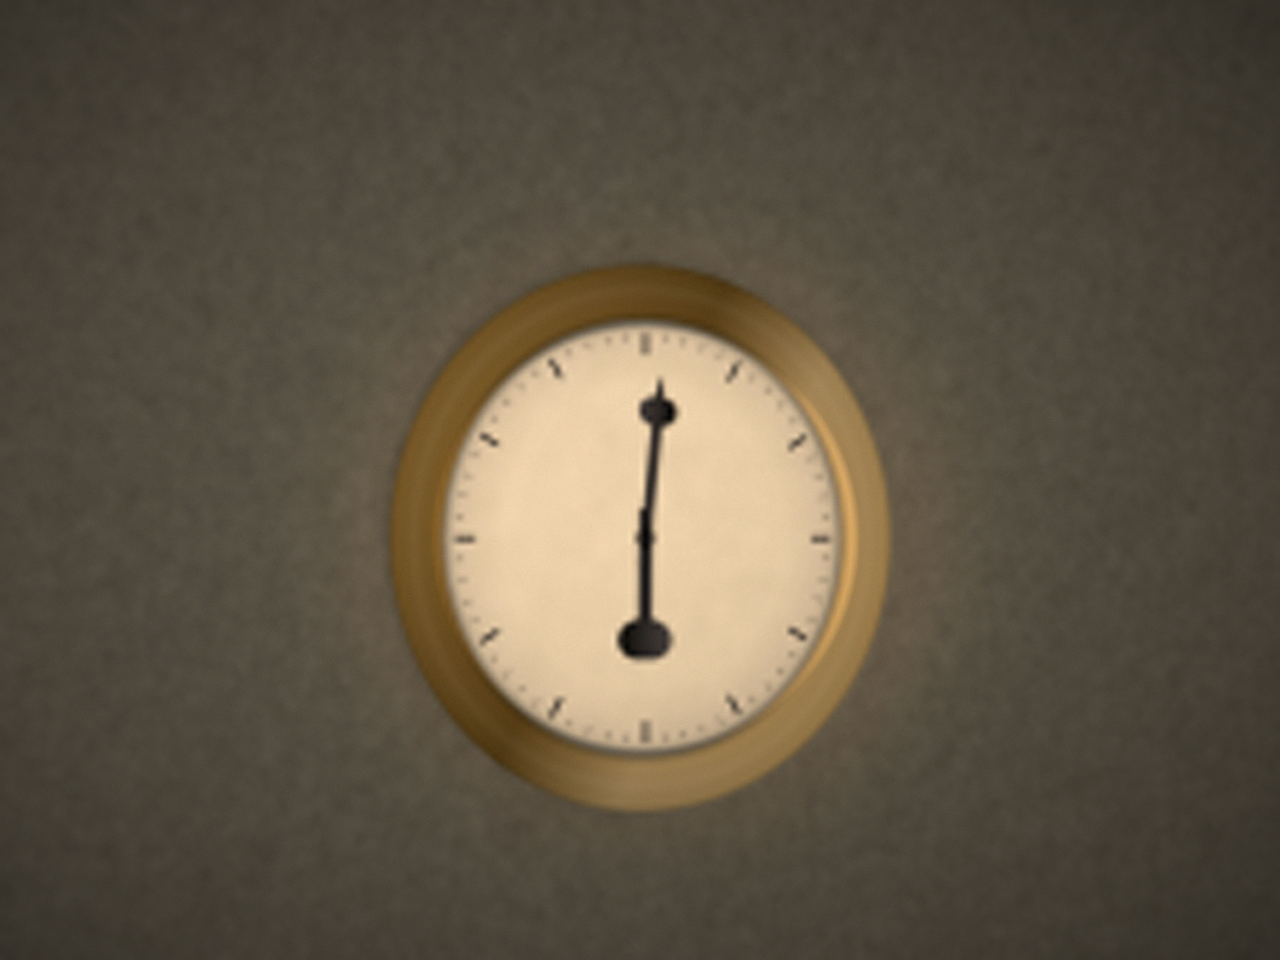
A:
6.01
